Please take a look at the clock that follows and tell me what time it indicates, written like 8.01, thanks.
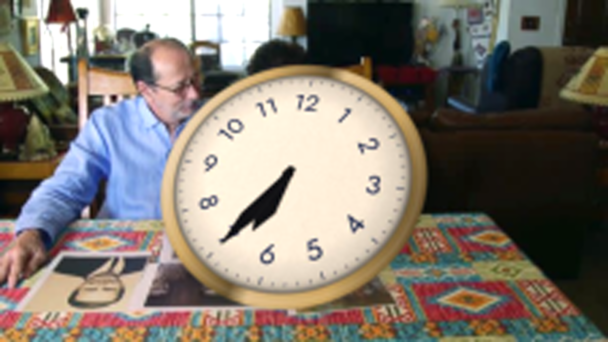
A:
6.35
